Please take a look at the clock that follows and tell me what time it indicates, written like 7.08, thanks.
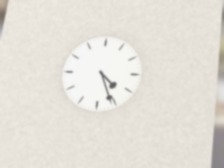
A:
4.26
